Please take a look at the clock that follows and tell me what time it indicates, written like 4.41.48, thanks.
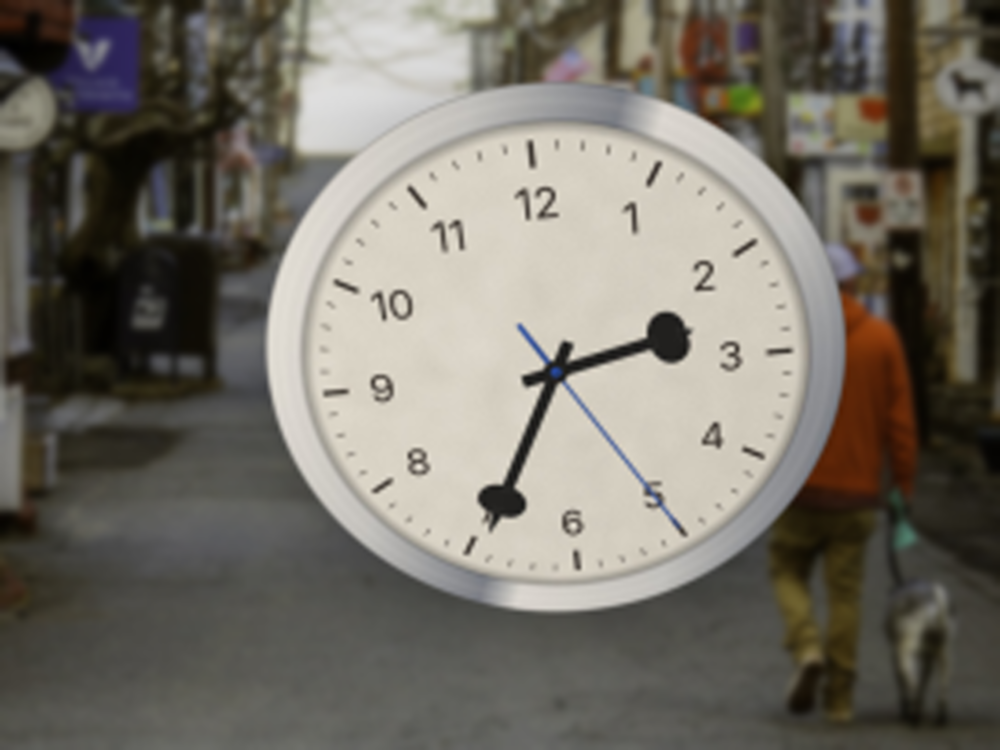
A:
2.34.25
